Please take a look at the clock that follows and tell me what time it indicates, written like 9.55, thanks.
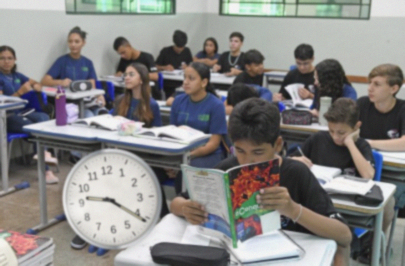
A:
9.21
